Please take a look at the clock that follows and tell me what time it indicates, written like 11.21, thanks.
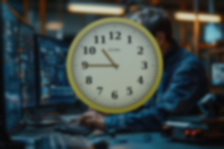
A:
10.45
